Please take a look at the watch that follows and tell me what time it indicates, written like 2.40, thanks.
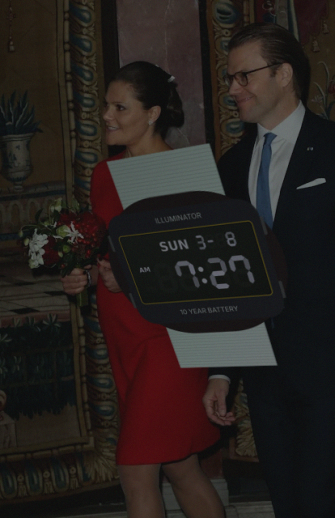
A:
7.27
